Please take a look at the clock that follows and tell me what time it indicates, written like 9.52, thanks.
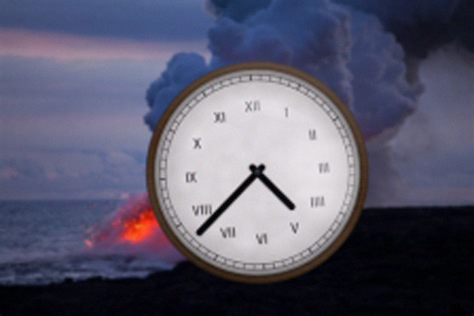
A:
4.38
